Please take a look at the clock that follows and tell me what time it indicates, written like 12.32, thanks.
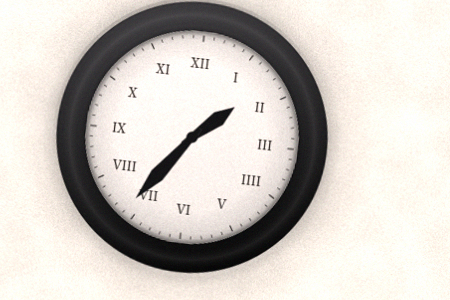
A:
1.36
